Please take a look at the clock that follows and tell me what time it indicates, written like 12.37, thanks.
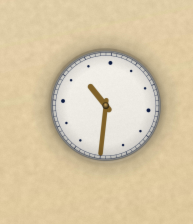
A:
10.30
